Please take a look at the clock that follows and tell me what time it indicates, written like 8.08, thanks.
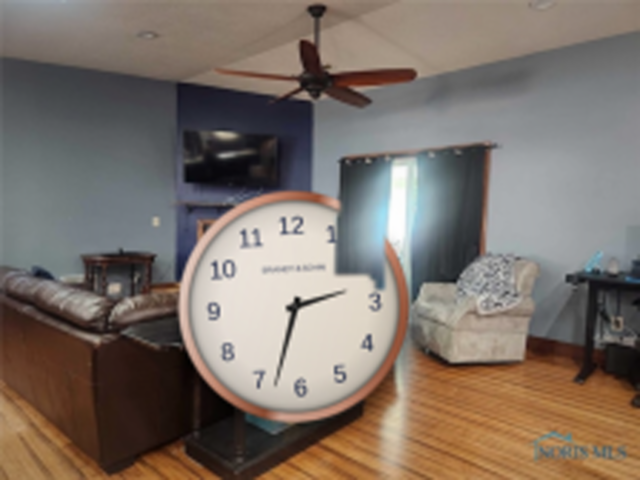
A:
2.33
